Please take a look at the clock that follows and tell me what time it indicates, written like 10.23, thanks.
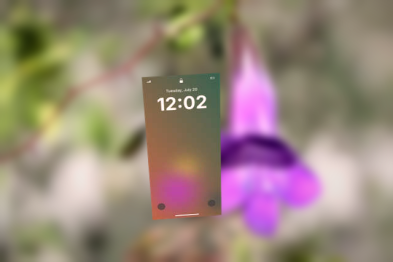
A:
12.02
